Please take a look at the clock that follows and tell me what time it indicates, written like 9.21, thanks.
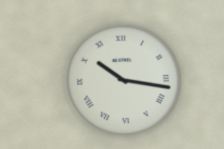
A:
10.17
